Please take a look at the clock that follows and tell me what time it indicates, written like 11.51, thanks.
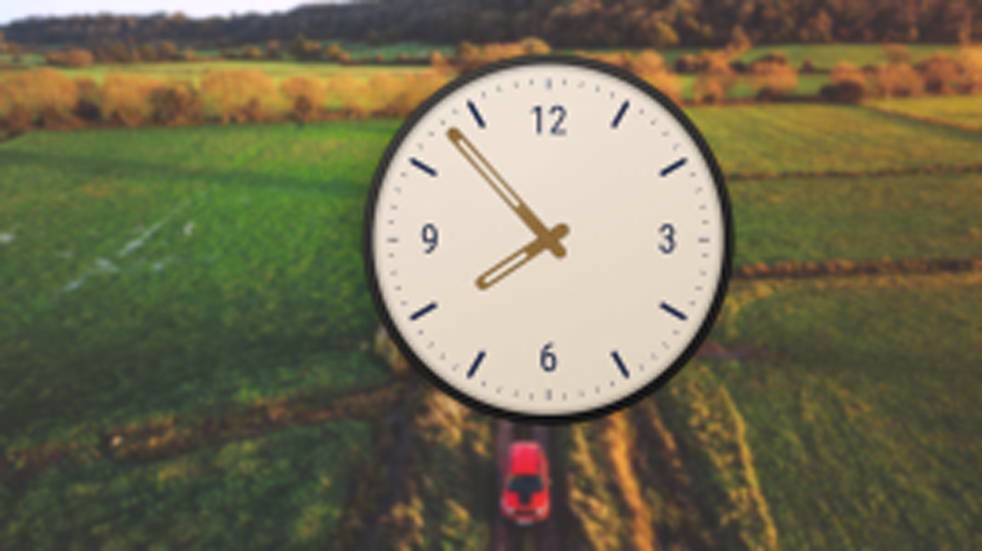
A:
7.53
